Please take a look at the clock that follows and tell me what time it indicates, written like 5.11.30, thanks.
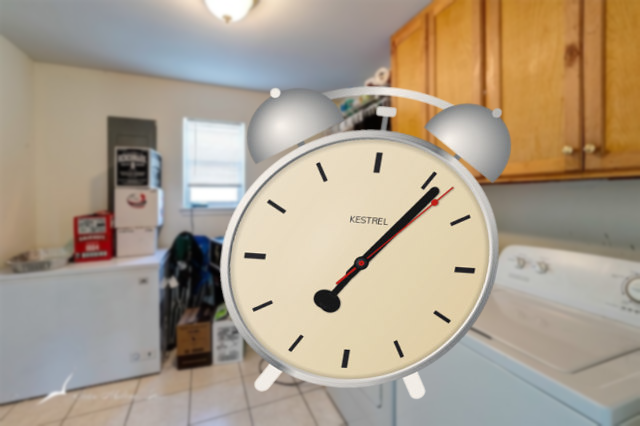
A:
7.06.07
